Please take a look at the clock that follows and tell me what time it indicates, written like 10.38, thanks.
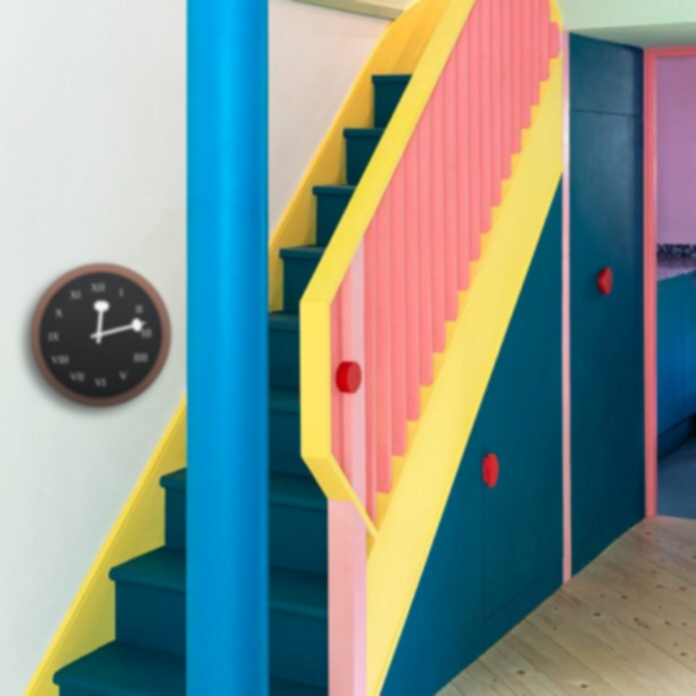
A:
12.13
